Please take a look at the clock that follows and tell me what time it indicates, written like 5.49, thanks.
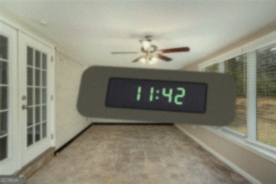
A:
11.42
